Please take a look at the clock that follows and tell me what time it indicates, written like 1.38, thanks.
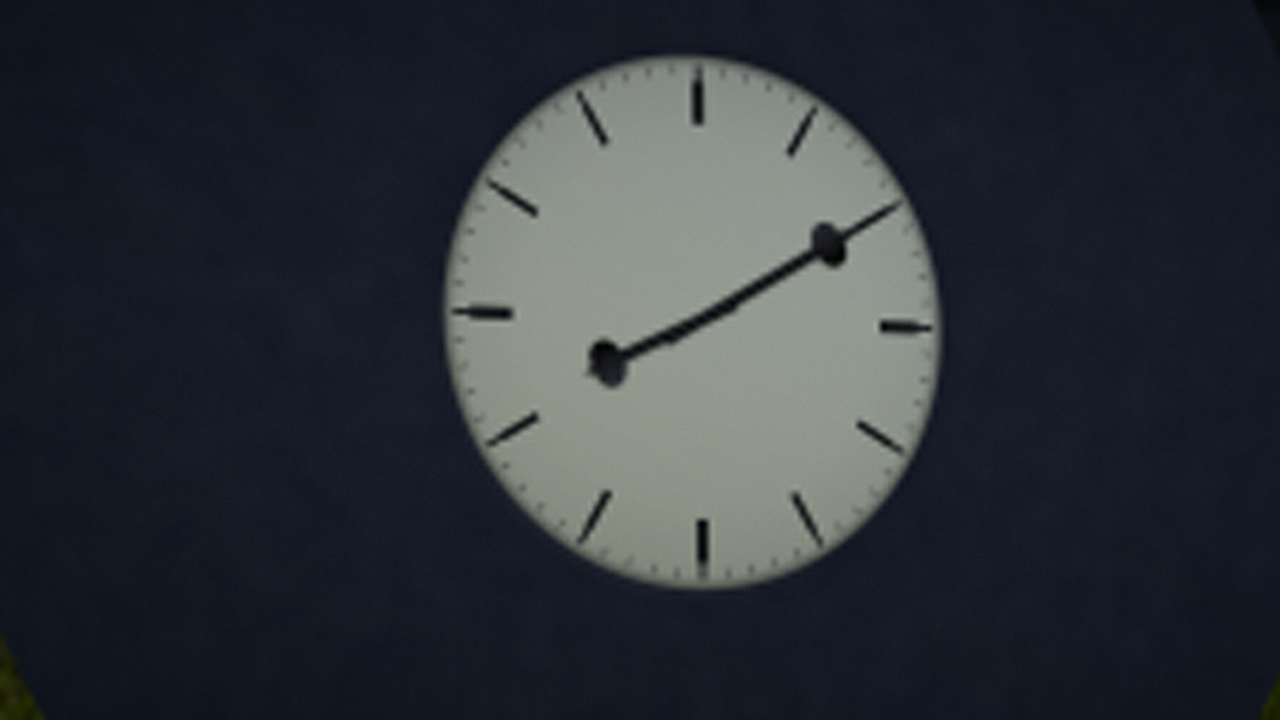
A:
8.10
